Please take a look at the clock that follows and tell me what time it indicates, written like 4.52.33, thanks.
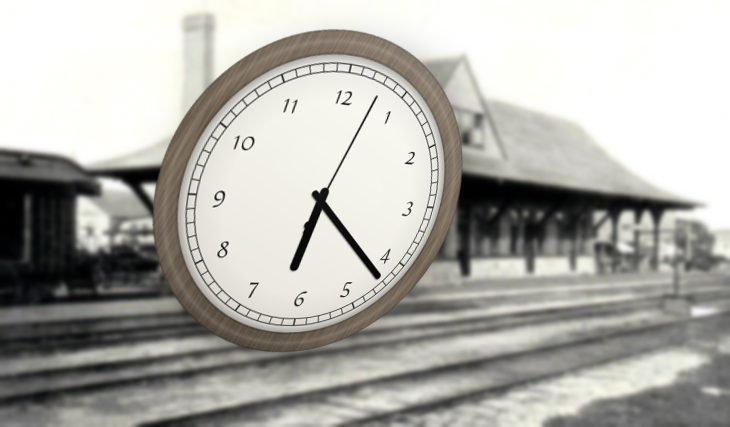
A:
6.22.03
